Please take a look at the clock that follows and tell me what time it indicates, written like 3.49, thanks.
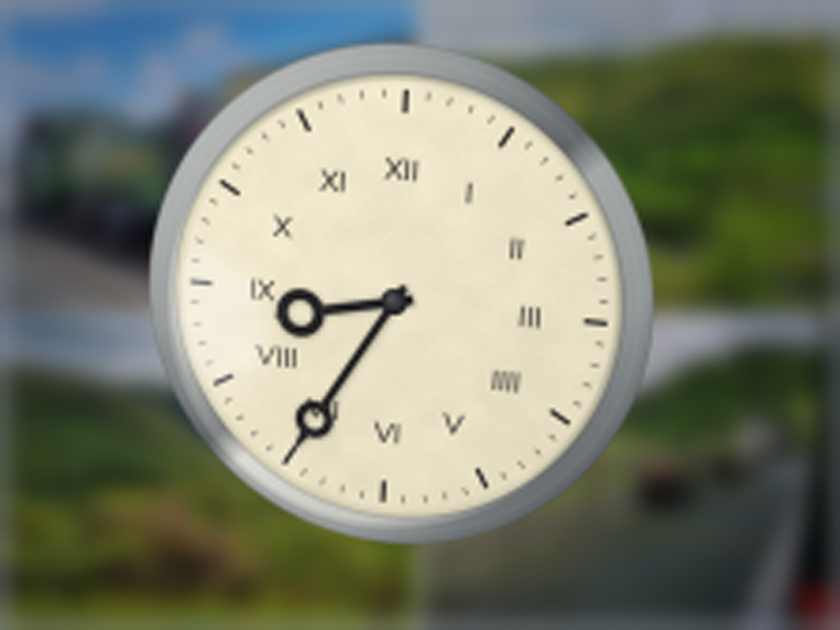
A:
8.35
